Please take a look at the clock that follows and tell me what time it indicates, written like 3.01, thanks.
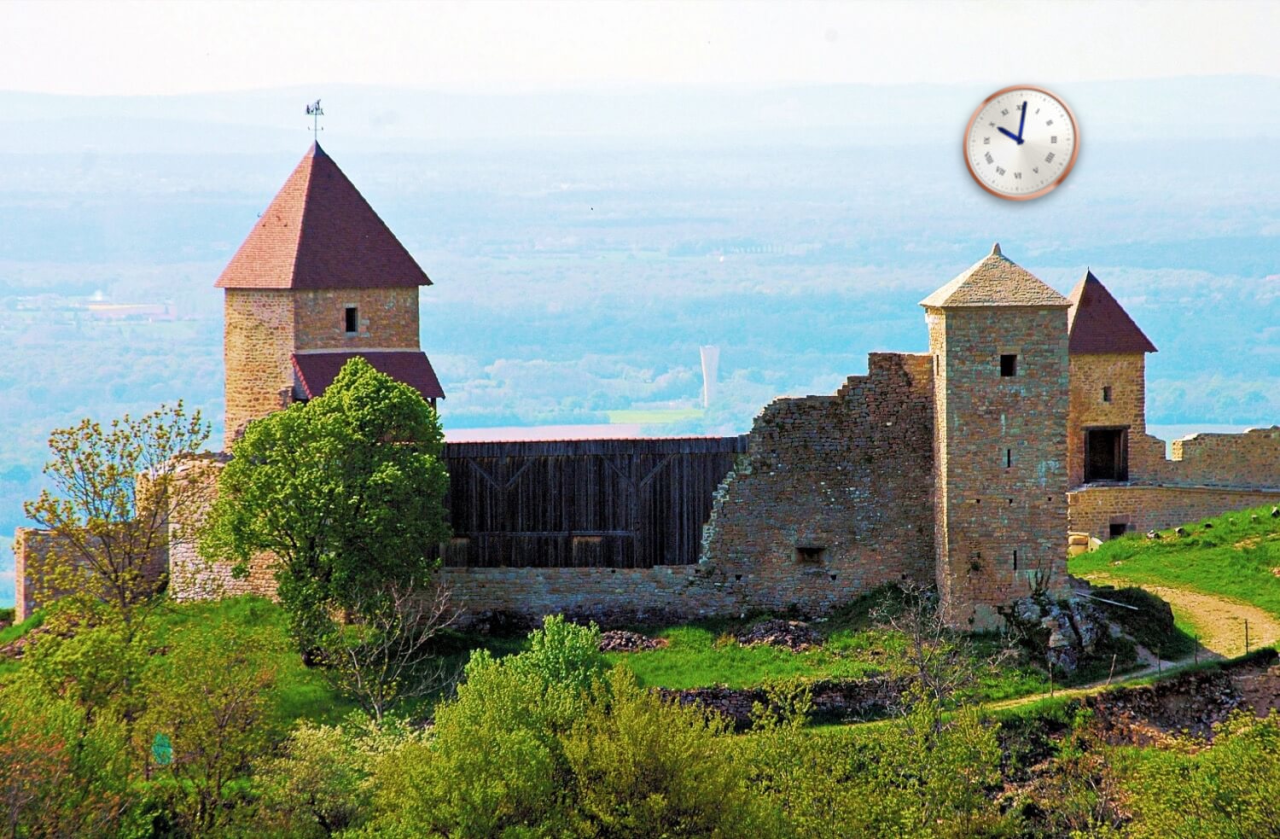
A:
10.01
